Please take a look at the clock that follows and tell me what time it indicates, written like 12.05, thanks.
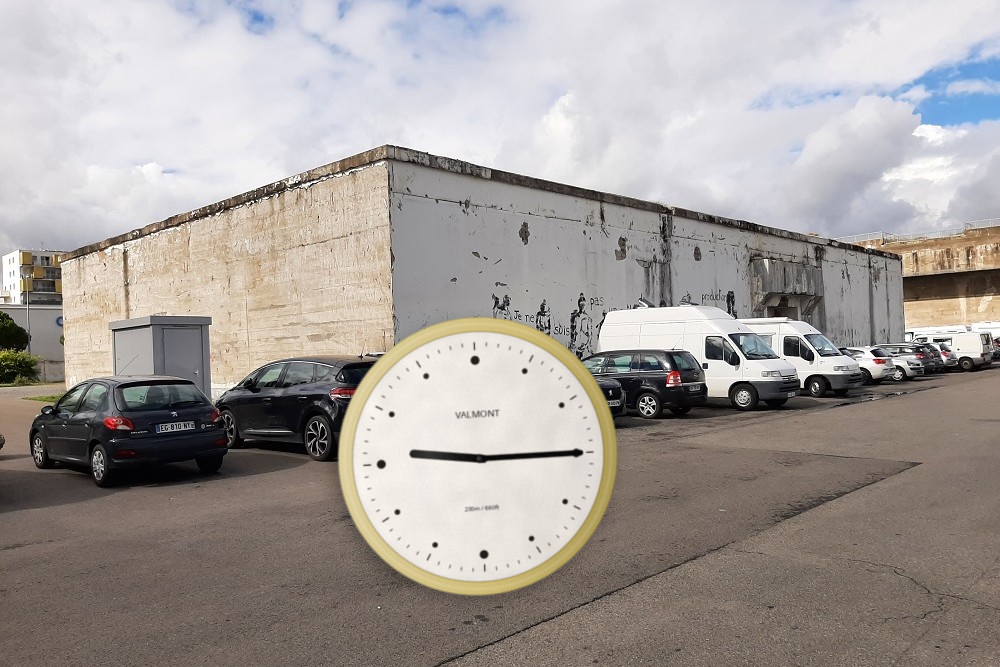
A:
9.15
